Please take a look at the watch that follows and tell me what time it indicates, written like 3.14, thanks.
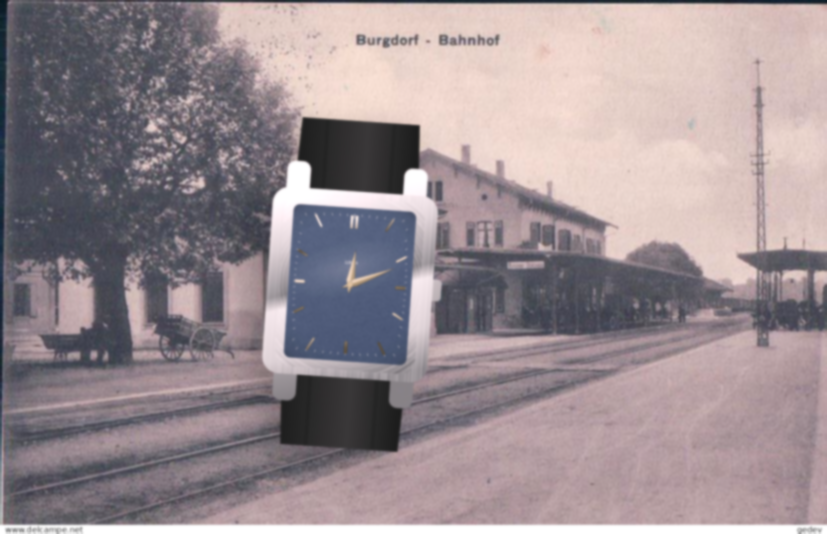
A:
12.11
